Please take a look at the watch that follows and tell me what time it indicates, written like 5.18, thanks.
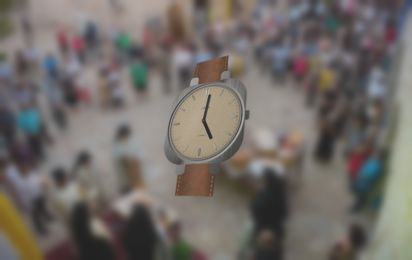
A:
5.01
